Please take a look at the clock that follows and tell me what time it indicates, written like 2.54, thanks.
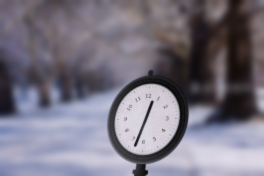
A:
12.33
